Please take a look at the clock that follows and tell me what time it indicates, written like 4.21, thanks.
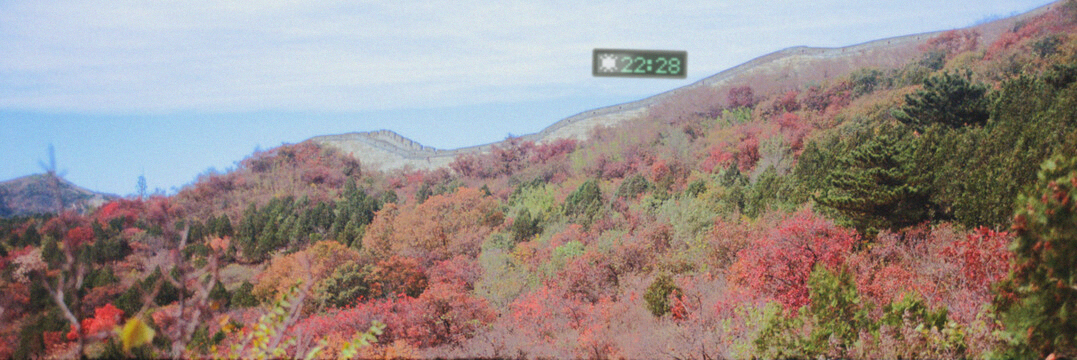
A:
22.28
